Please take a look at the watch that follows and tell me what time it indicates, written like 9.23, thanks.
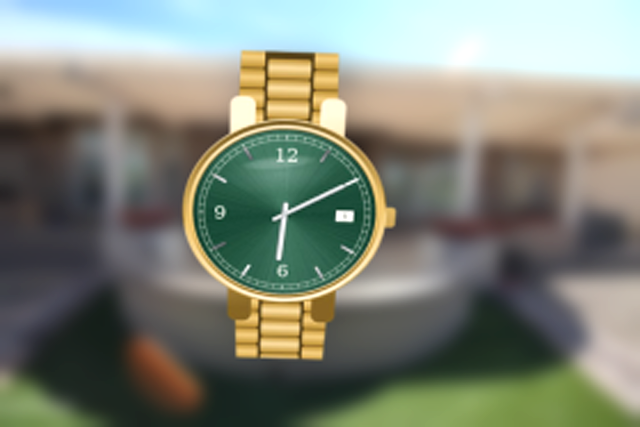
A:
6.10
